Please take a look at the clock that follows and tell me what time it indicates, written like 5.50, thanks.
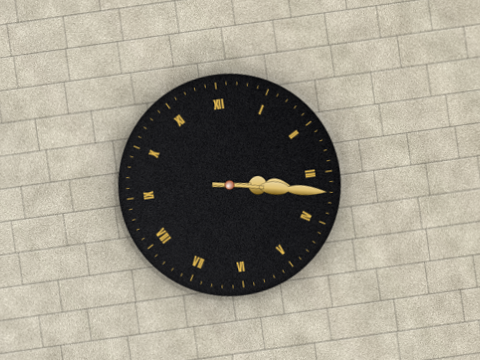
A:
3.17
